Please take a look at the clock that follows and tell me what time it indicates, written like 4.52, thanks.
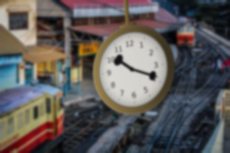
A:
10.19
